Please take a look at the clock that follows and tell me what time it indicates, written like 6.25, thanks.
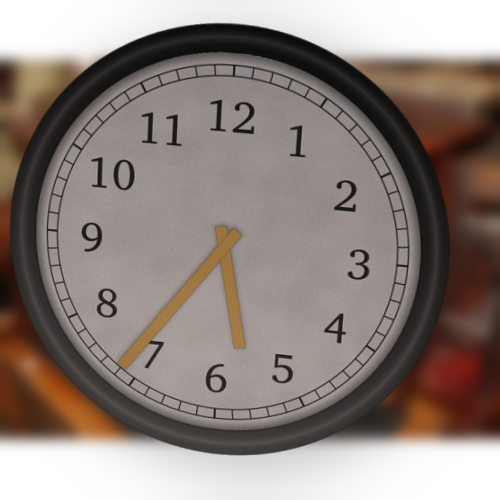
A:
5.36
